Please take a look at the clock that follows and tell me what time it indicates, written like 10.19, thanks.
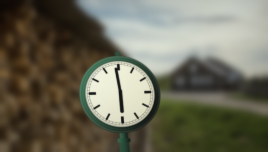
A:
5.59
